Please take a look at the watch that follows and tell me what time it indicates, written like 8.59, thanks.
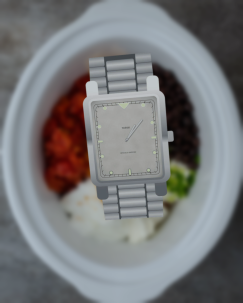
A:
1.07
